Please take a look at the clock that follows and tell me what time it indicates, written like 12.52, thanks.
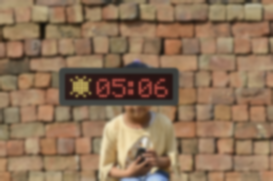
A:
5.06
